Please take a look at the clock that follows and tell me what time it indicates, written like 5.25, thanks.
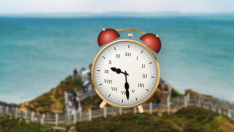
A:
9.28
